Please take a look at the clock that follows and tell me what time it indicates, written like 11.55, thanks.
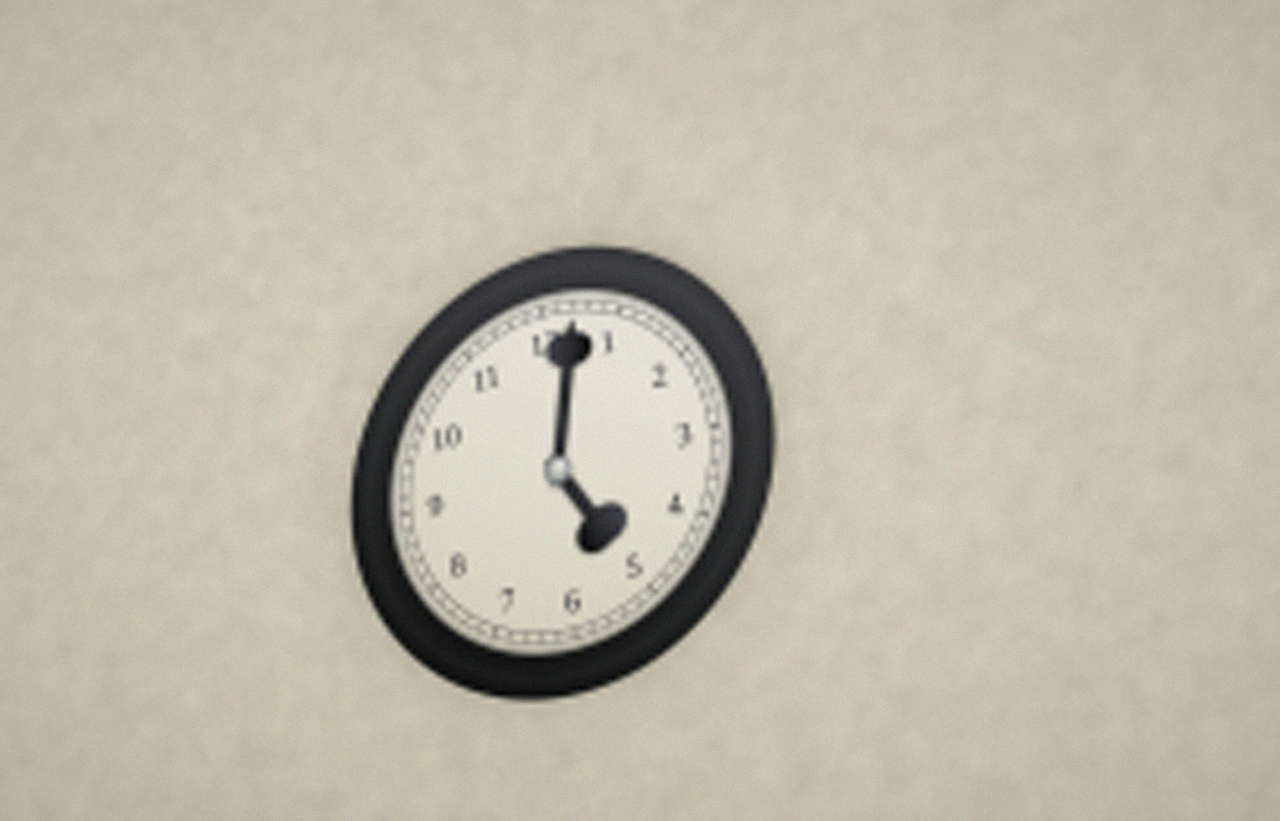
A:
5.02
